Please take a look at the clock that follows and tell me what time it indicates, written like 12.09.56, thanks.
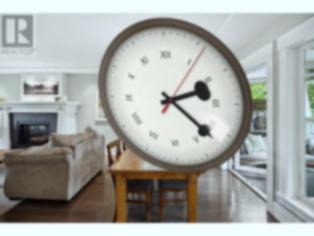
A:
2.22.06
